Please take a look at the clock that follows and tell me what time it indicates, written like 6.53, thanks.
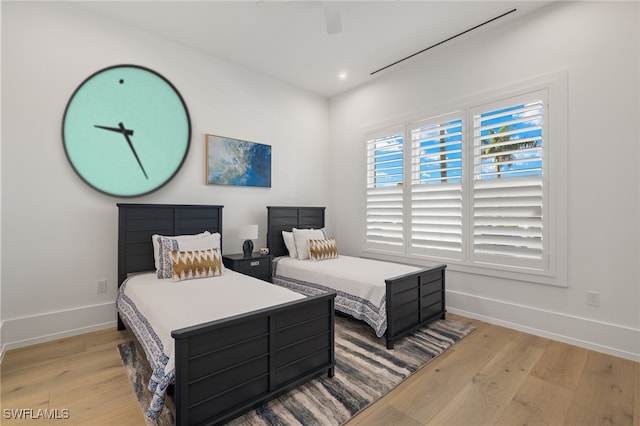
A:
9.26
